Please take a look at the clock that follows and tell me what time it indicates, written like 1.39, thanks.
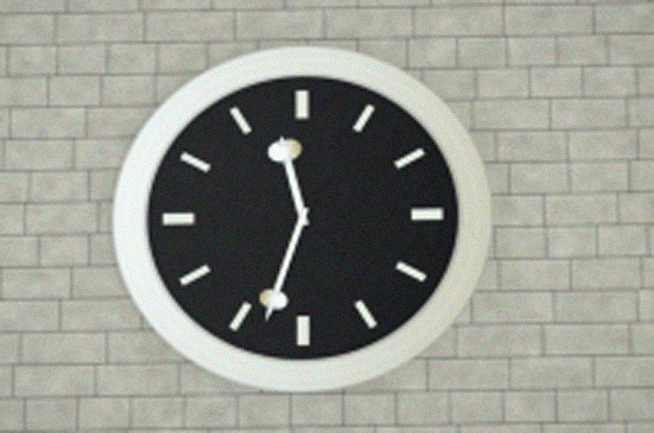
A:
11.33
